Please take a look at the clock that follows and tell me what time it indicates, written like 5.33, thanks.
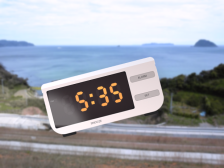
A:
5.35
